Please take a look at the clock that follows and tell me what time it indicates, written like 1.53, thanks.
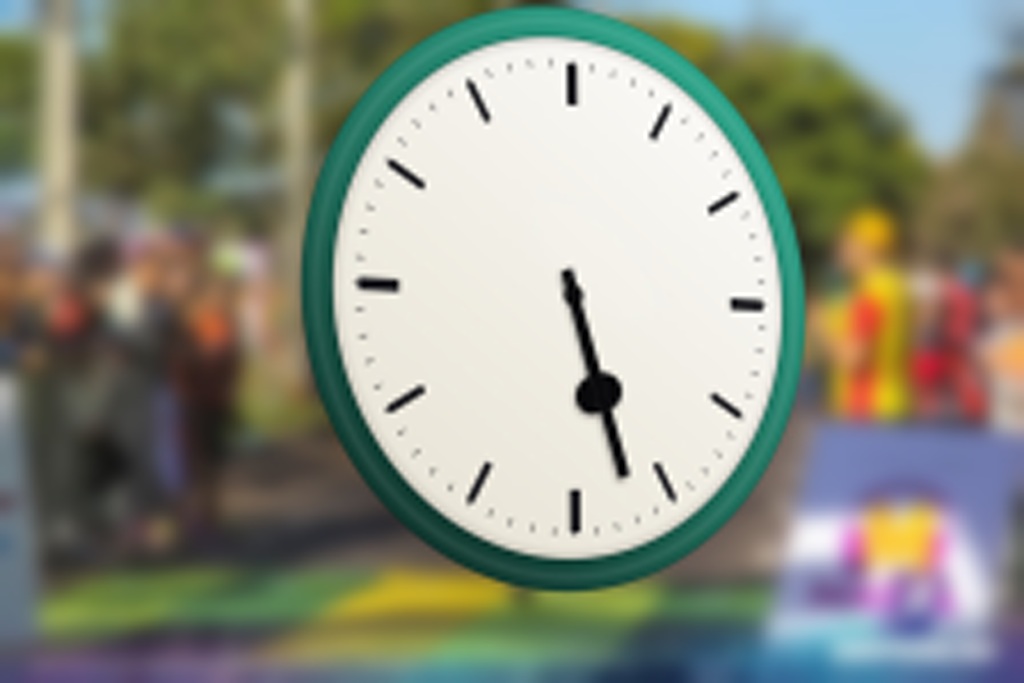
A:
5.27
